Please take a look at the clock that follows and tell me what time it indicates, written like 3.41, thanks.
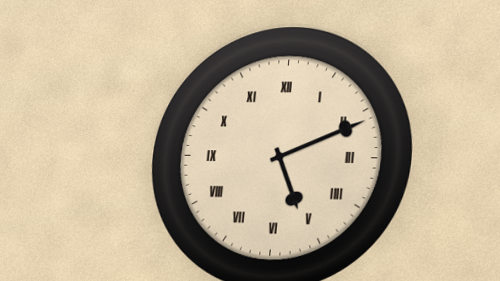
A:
5.11
